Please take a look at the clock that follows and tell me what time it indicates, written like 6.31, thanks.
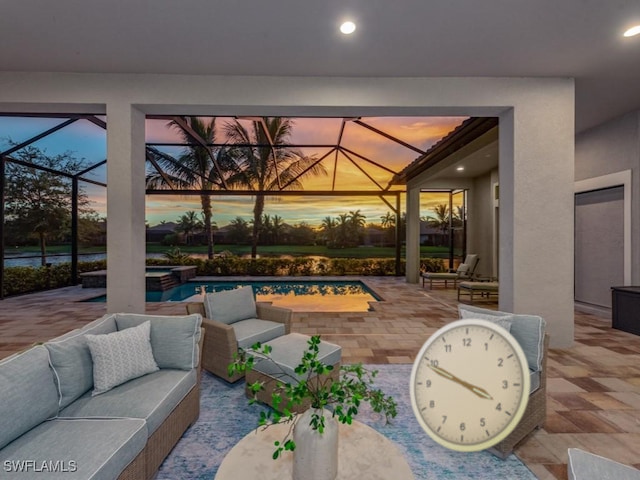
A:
3.49
